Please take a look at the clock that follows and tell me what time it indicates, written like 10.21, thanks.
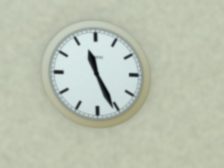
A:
11.26
